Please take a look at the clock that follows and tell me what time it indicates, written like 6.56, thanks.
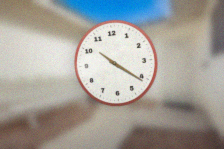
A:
10.21
